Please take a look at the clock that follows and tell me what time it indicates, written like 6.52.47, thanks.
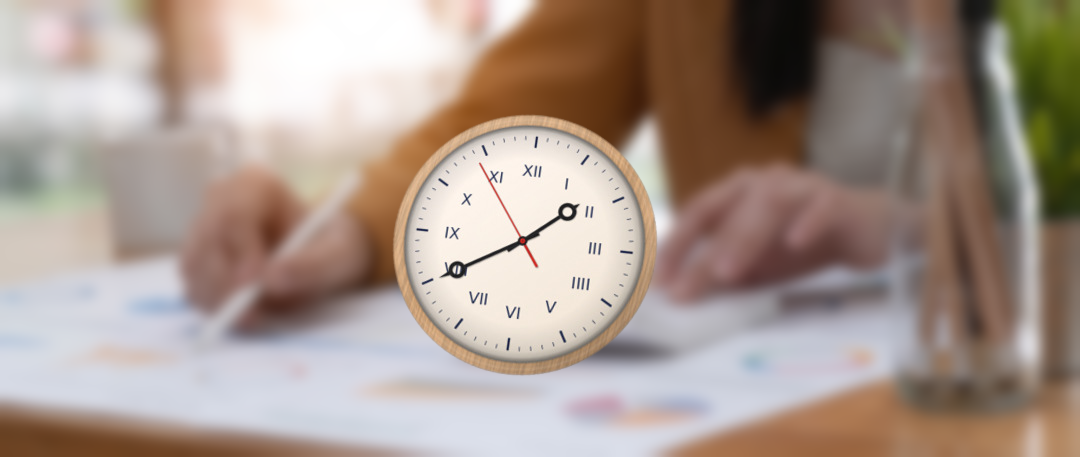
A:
1.39.54
